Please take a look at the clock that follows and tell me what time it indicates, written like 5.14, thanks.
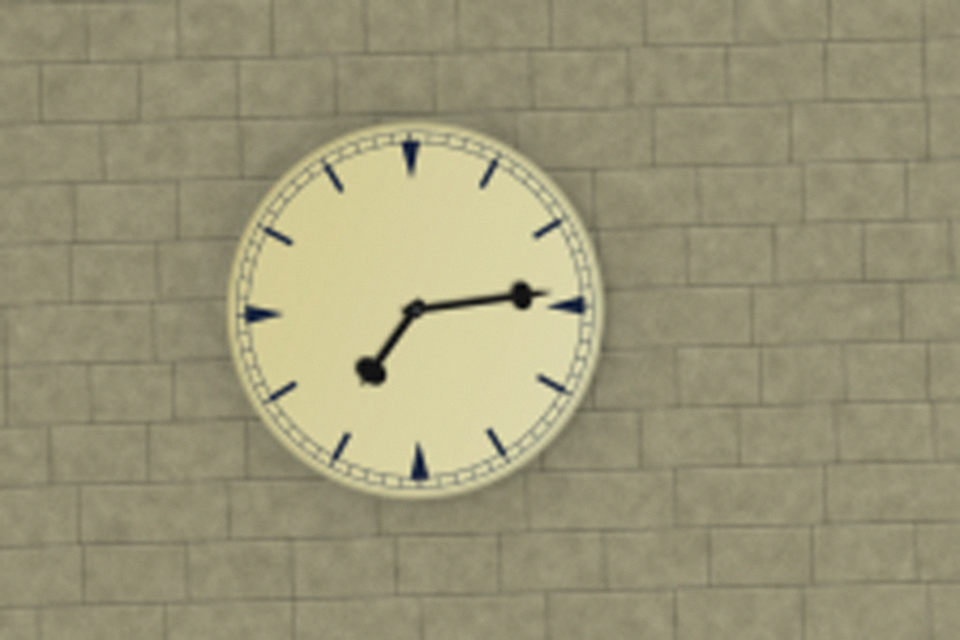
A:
7.14
